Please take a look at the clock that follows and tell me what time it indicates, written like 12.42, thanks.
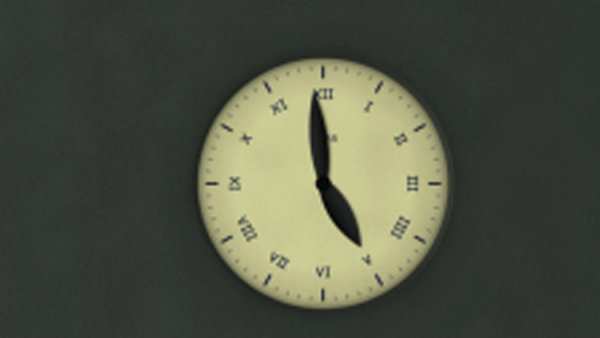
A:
4.59
